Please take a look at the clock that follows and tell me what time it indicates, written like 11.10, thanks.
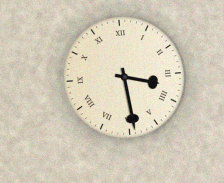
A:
3.29
